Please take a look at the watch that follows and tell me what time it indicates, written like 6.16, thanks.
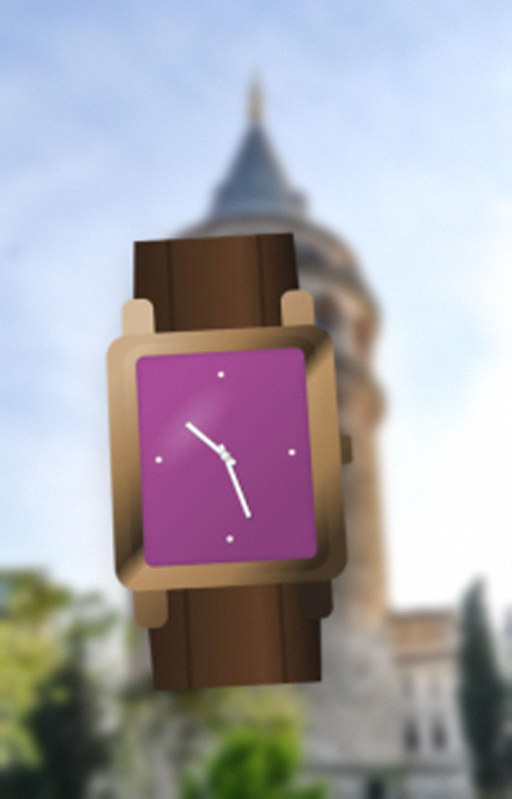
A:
10.27
